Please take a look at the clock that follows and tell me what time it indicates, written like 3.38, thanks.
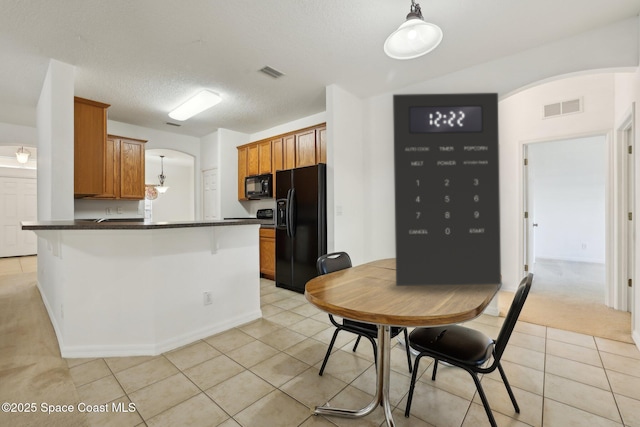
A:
12.22
